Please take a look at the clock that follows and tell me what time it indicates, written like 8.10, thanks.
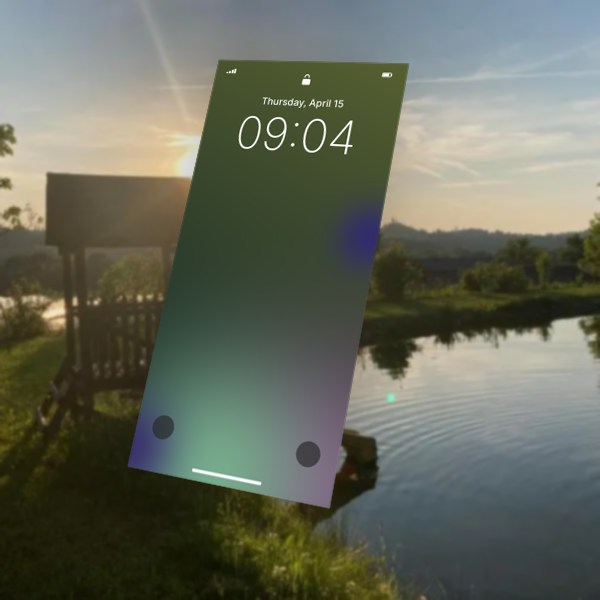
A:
9.04
